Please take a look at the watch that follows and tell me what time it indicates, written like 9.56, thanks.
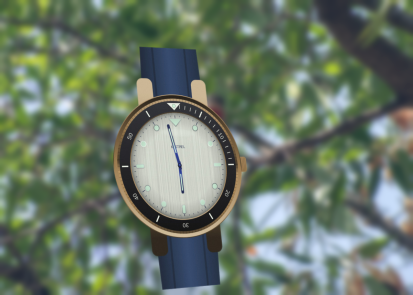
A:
5.58
